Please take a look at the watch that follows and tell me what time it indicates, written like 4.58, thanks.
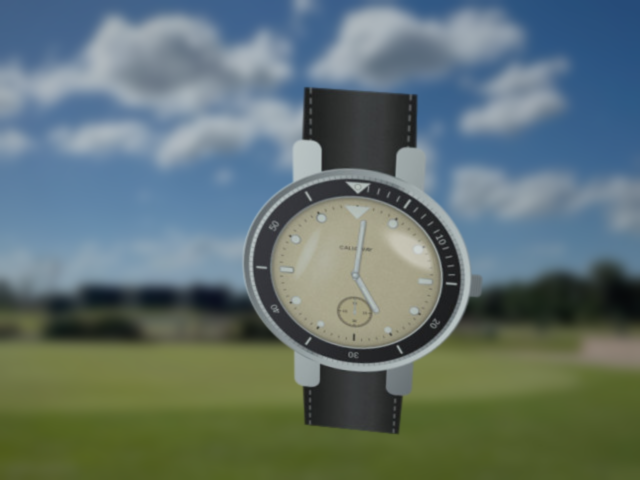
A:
5.01
